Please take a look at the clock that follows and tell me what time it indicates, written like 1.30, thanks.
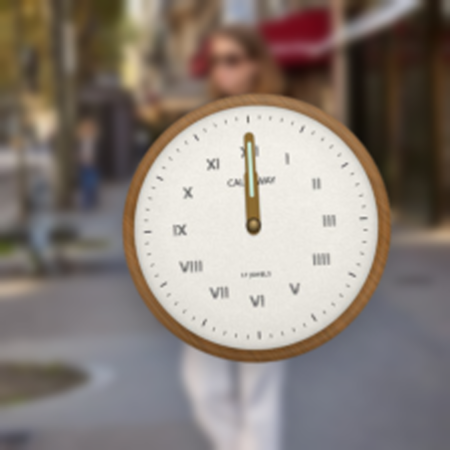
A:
12.00
